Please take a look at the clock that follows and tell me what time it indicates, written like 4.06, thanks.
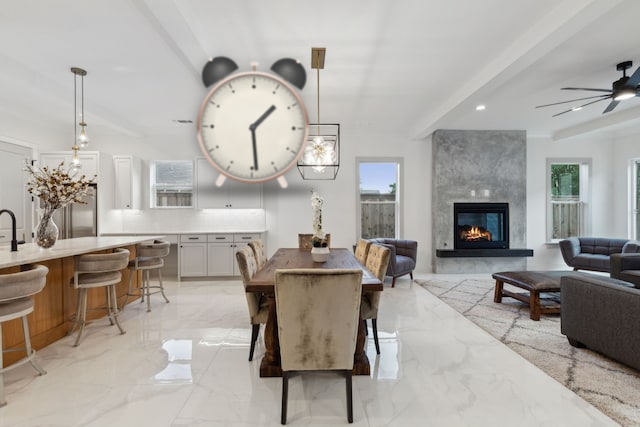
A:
1.29
